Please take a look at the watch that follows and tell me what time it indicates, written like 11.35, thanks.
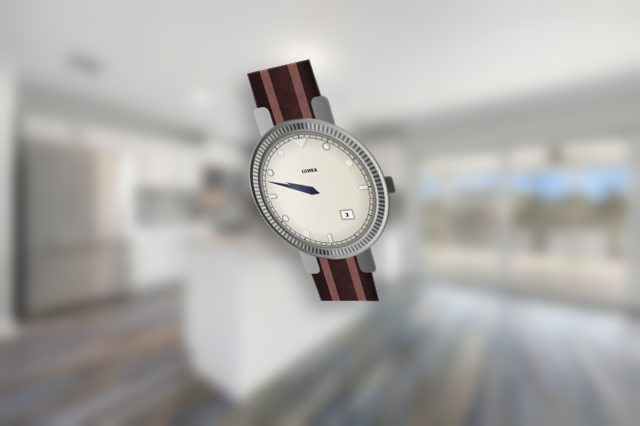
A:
9.48
